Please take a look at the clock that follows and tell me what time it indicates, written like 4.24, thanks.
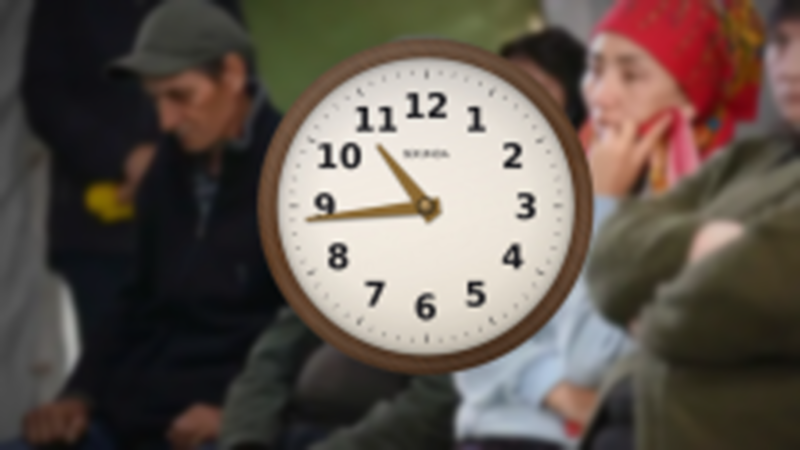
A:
10.44
